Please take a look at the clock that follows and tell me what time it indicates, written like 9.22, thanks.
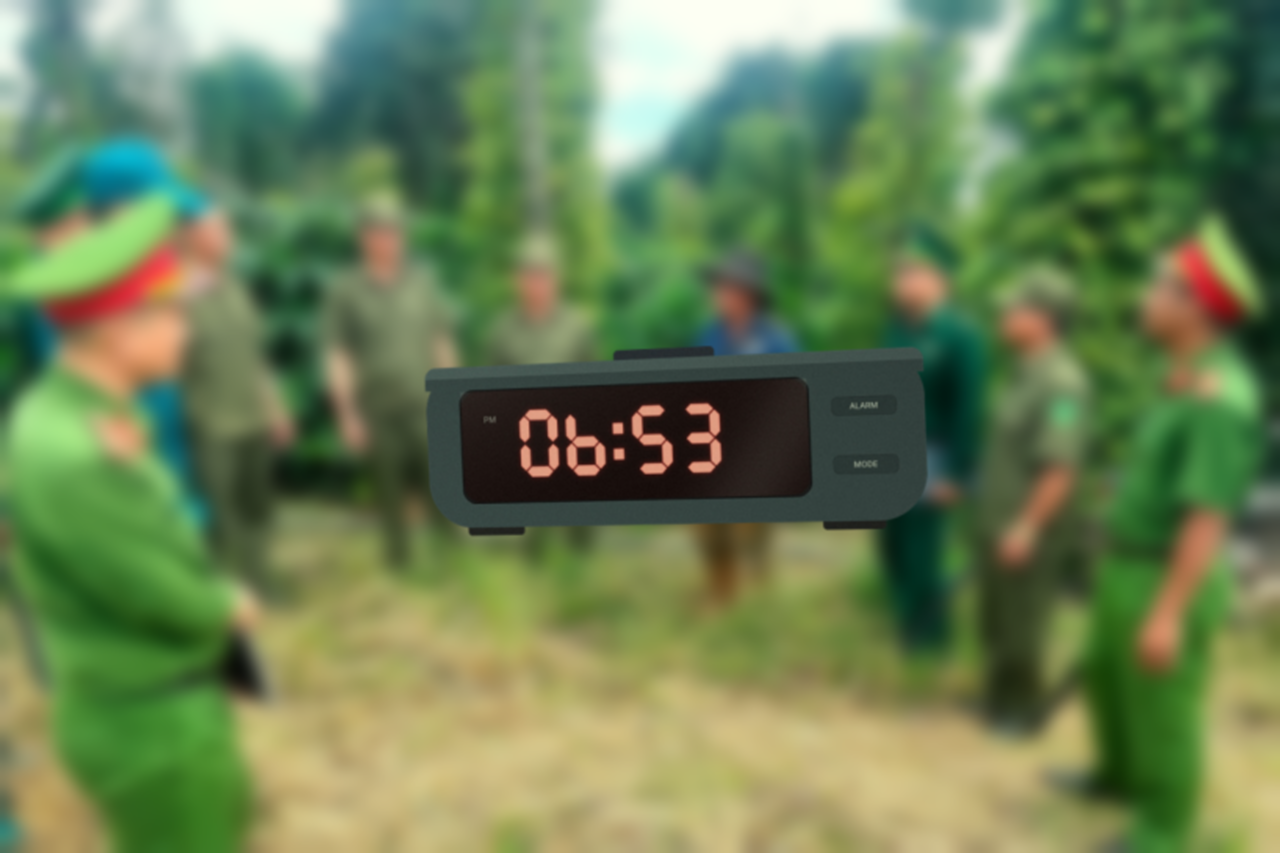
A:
6.53
